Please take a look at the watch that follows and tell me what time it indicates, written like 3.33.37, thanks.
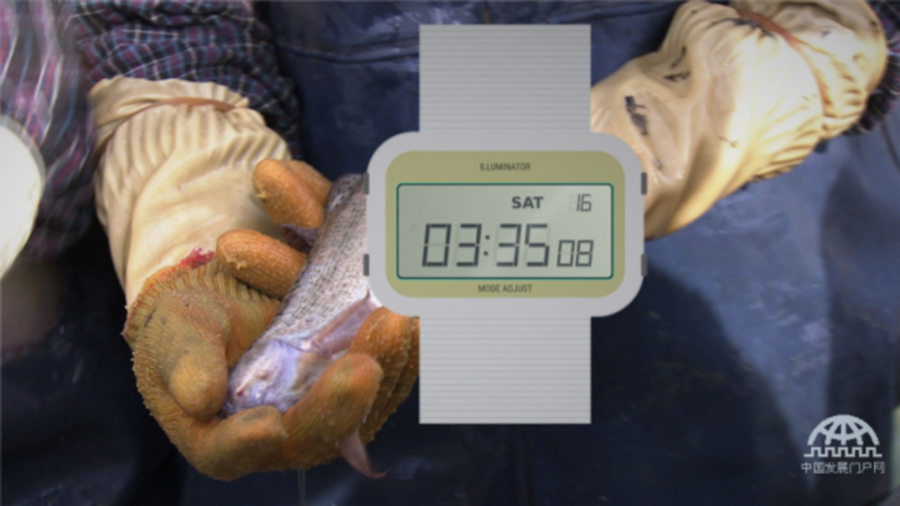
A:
3.35.08
